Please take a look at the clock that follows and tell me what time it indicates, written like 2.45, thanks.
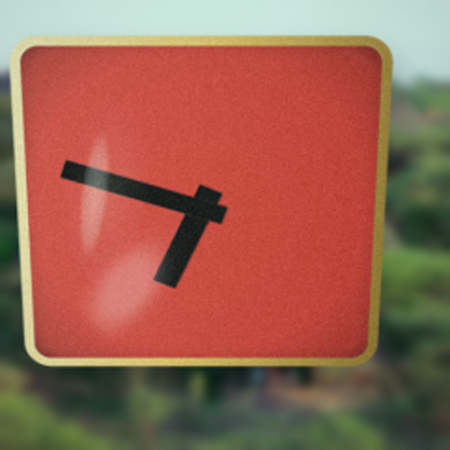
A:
6.48
